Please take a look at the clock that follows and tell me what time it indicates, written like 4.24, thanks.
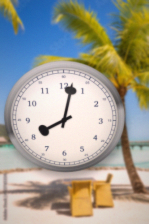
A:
8.02
